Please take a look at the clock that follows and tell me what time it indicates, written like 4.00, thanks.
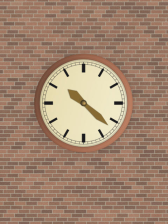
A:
10.22
